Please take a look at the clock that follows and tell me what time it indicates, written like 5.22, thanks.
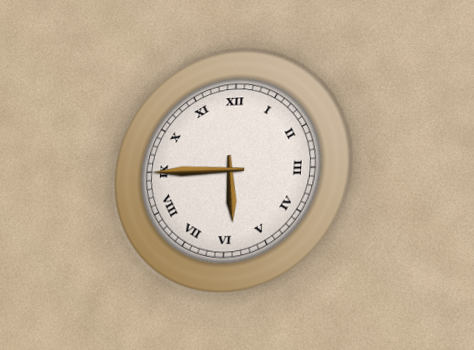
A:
5.45
